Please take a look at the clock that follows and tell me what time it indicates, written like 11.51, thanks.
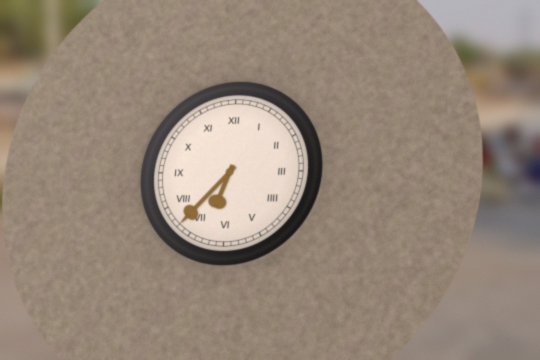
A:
6.37
